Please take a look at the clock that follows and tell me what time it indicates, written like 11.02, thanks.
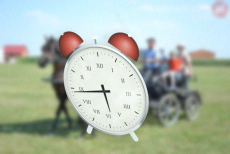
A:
5.44
